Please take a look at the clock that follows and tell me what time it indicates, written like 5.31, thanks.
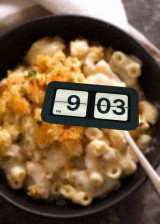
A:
9.03
